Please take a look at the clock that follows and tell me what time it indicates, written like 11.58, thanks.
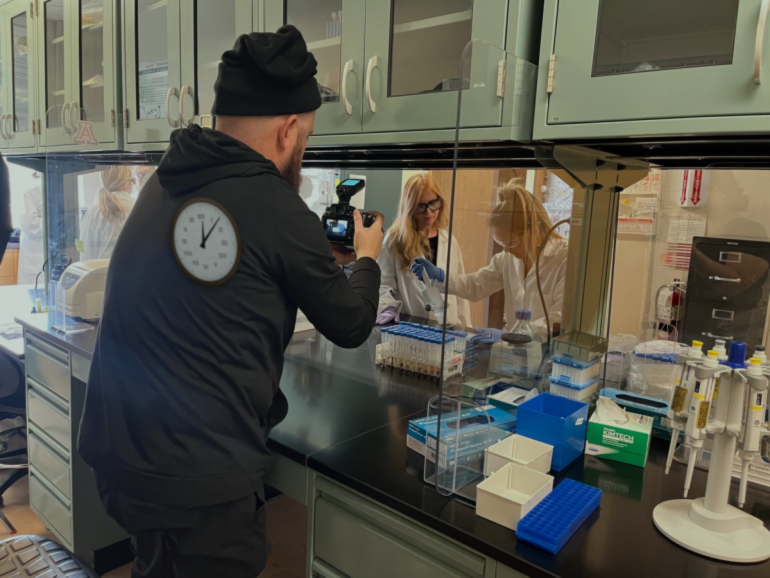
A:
12.07
